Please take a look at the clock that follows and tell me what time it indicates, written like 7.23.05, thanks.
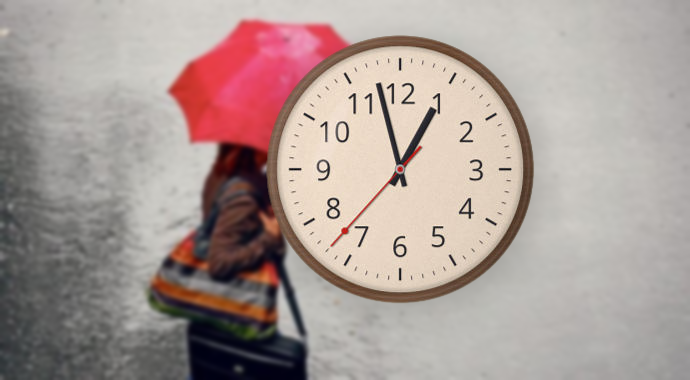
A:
12.57.37
